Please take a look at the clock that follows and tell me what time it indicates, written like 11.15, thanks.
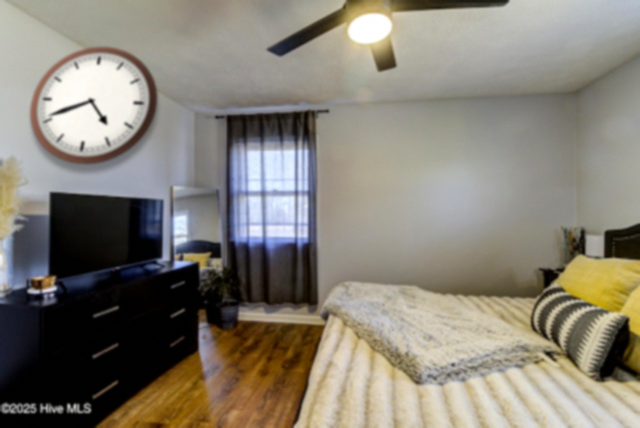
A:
4.41
